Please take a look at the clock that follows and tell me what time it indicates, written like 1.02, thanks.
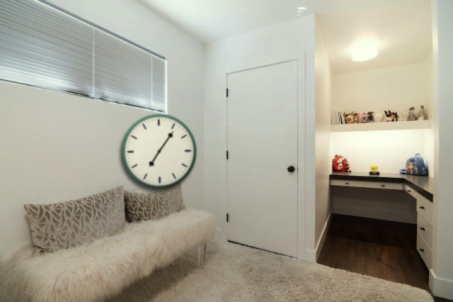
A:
7.06
